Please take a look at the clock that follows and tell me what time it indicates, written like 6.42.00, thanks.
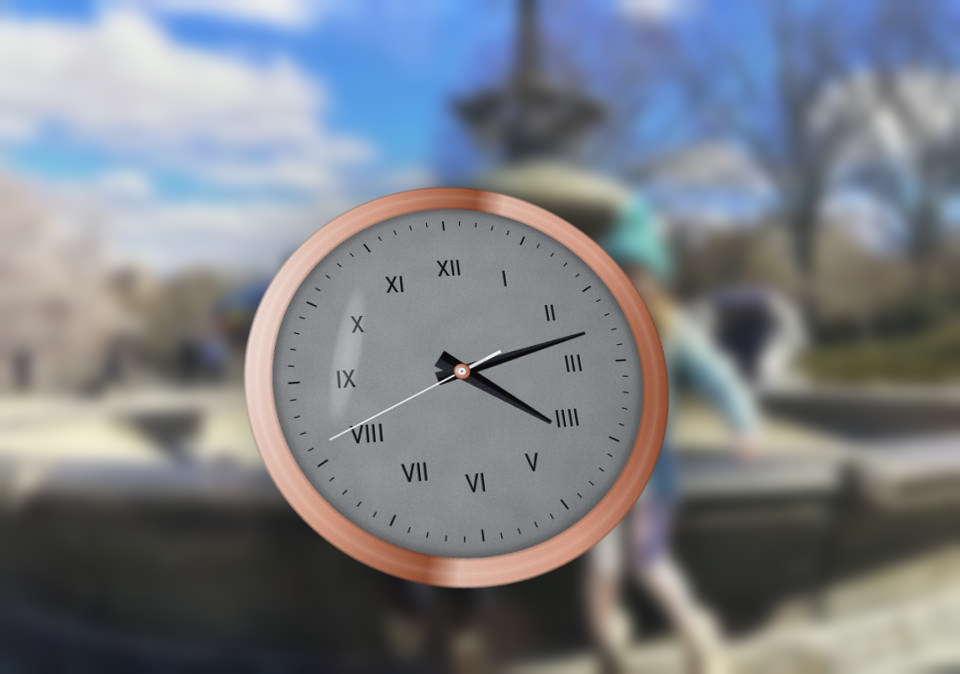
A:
4.12.41
